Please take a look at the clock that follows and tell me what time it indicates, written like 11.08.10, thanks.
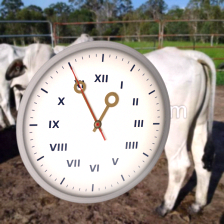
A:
12.54.55
